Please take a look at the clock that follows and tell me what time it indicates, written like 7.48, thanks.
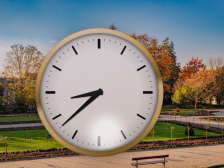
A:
8.38
